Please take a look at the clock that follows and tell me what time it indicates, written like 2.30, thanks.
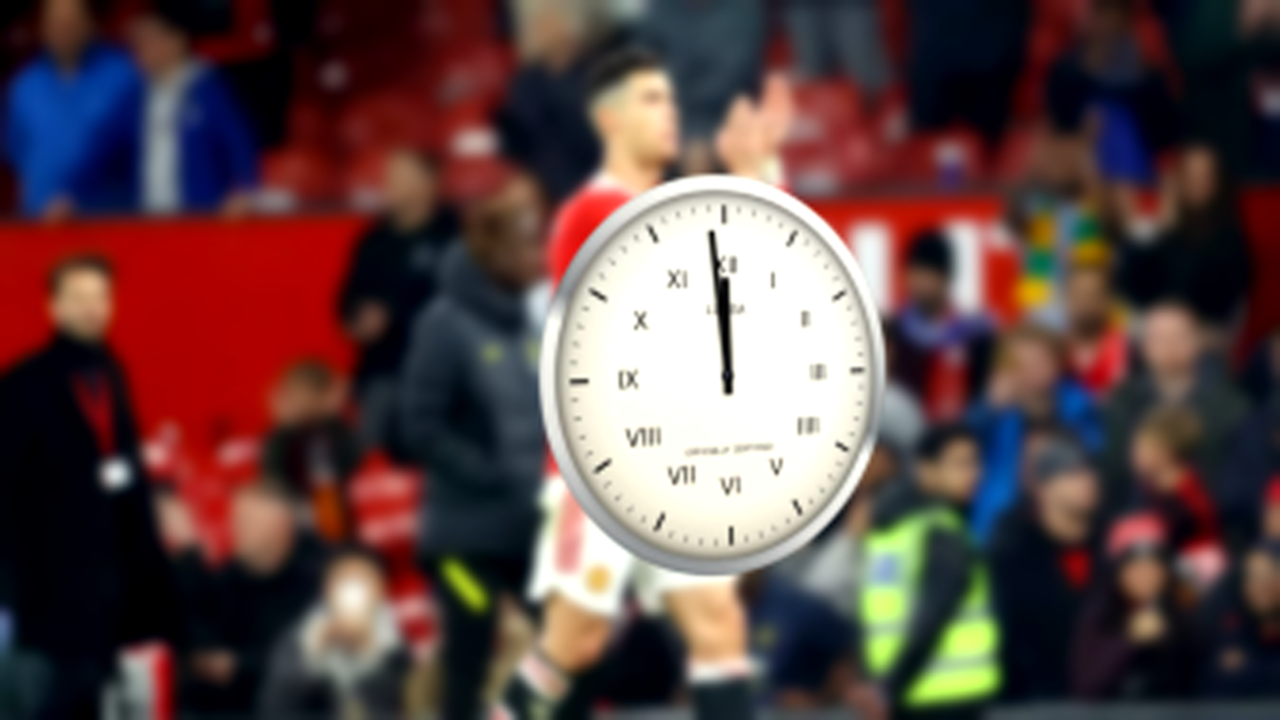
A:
11.59
